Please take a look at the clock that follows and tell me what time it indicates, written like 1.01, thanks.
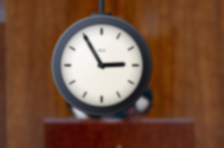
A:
2.55
